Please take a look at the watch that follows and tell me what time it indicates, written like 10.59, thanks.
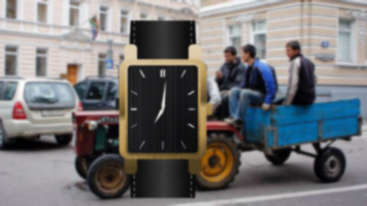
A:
7.01
